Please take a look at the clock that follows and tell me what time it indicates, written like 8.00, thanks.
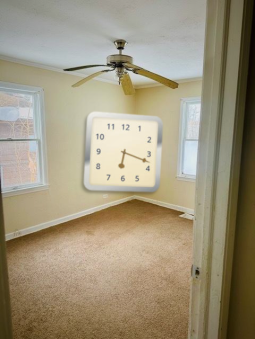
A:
6.18
